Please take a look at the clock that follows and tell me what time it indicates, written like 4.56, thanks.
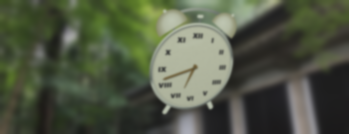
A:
6.42
